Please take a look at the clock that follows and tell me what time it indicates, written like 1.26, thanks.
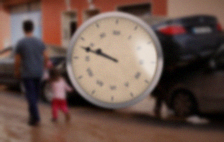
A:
9.48
